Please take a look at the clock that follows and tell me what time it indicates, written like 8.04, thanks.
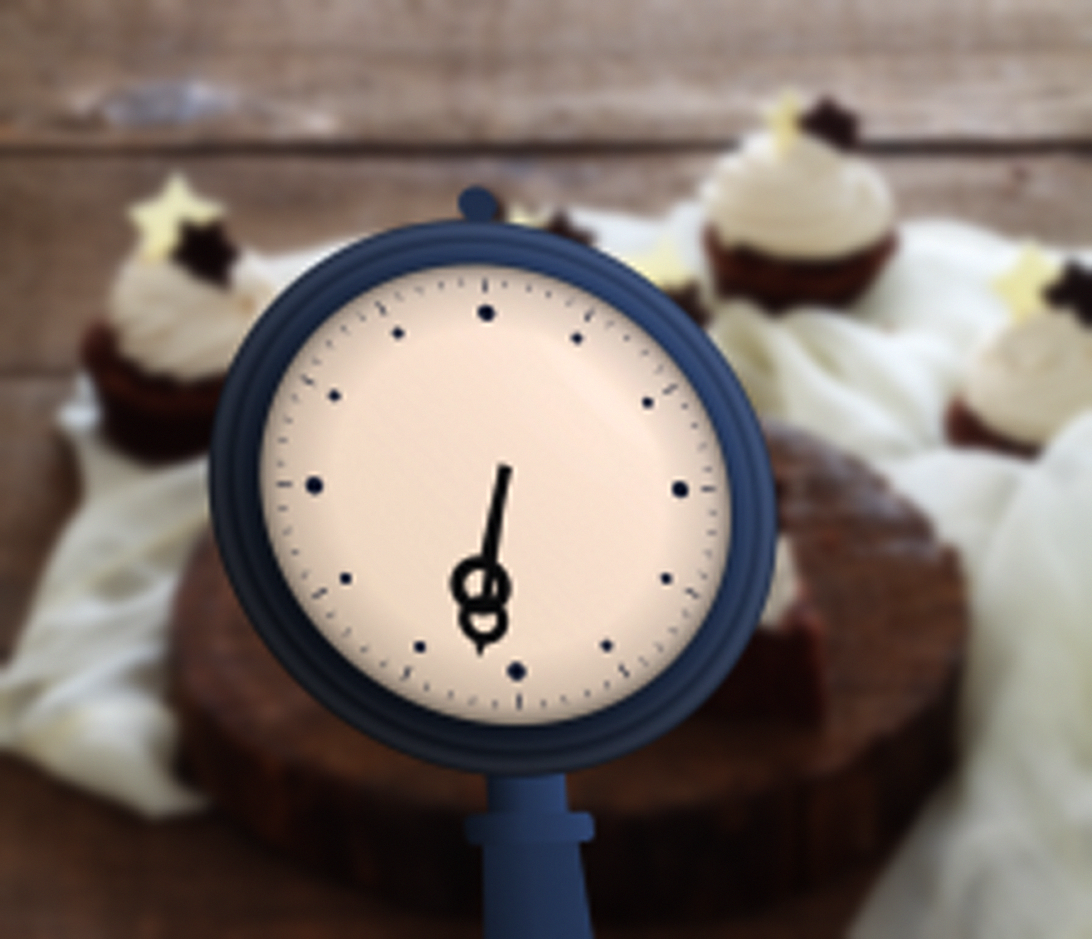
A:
6.32
